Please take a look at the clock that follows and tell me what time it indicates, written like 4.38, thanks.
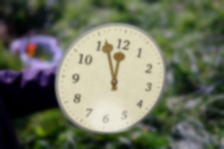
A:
11.56
